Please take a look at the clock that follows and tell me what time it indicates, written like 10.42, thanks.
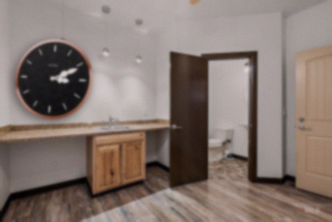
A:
3.11
